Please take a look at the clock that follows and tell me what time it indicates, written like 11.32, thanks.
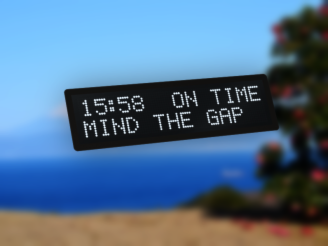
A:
15.58
